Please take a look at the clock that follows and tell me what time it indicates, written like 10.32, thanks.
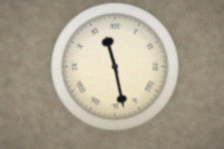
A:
11.28
